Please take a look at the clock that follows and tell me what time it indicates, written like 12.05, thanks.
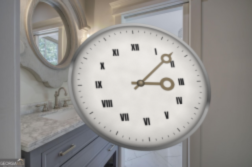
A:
3.08
